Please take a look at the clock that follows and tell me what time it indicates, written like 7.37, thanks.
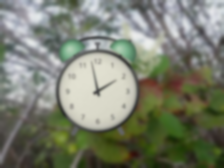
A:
1.58
